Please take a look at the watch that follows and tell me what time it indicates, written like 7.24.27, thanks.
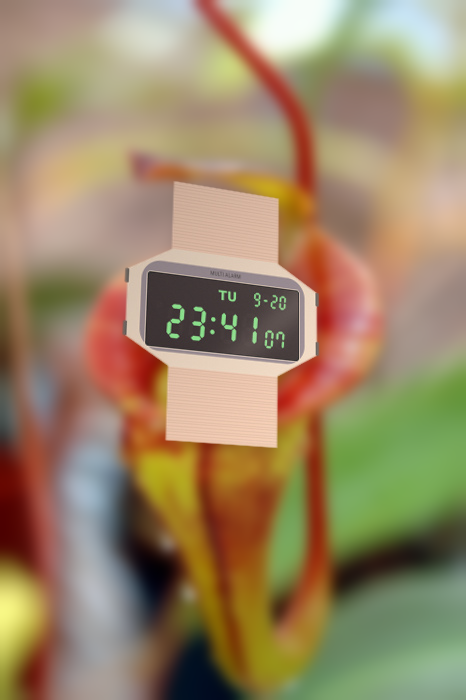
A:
23.41.07
